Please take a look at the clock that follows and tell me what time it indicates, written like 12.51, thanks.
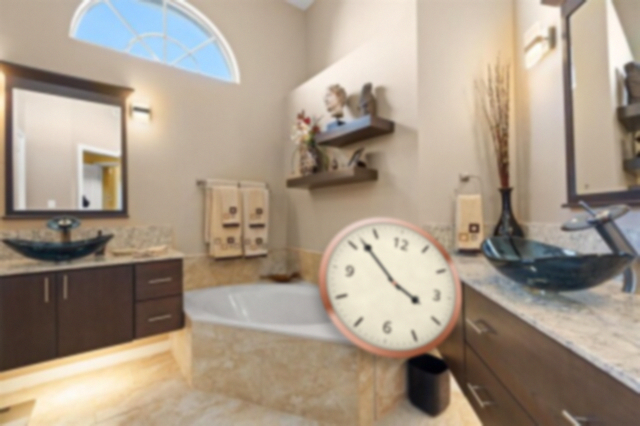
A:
3.52
